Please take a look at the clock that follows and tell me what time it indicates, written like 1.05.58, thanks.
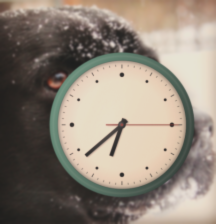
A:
6.38.15
